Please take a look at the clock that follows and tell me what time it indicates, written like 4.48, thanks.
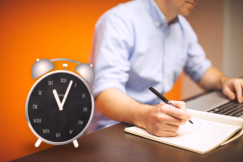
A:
11.03
